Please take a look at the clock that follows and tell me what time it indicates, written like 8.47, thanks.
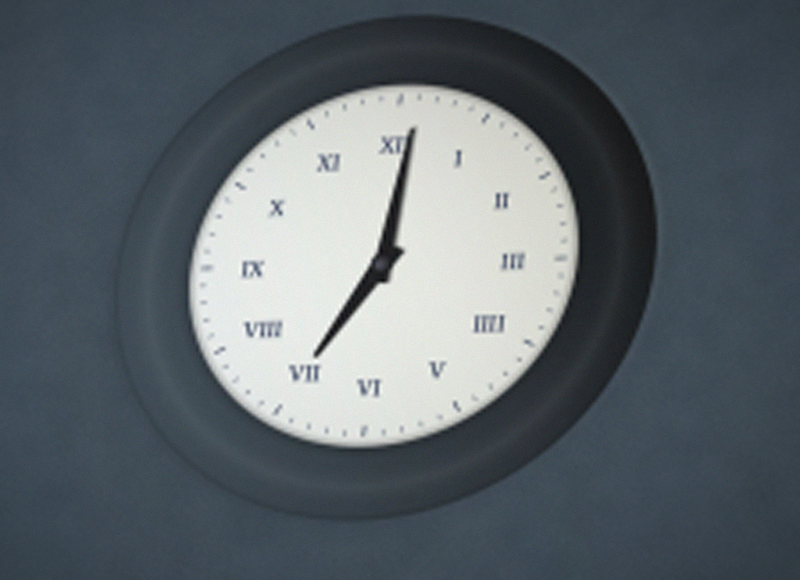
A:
7.01
